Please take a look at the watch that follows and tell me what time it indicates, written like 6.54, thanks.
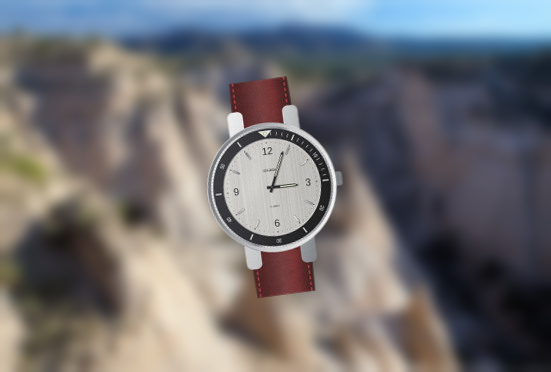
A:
3.04
